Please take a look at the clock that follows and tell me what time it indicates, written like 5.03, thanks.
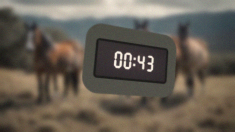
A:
0.43
